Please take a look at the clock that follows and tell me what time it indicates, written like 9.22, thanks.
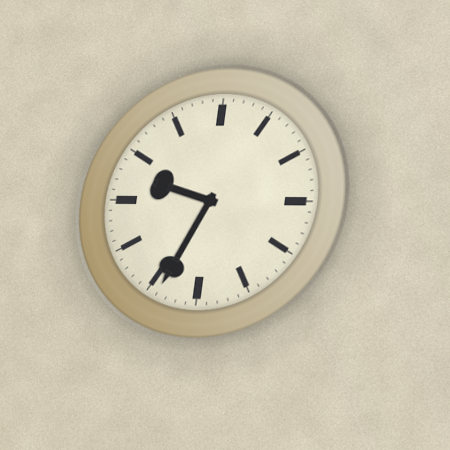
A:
9.34
